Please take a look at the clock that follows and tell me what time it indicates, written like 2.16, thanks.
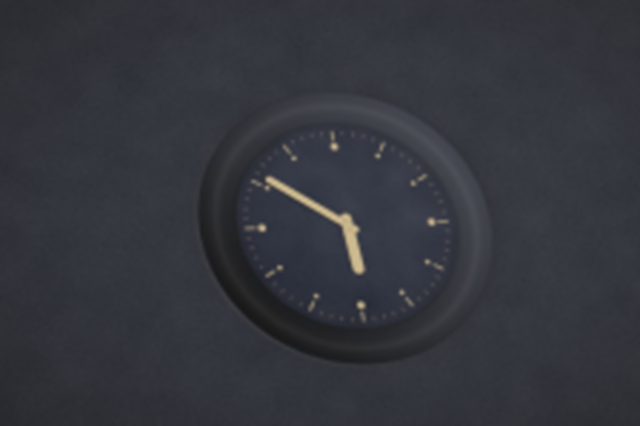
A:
5.51
